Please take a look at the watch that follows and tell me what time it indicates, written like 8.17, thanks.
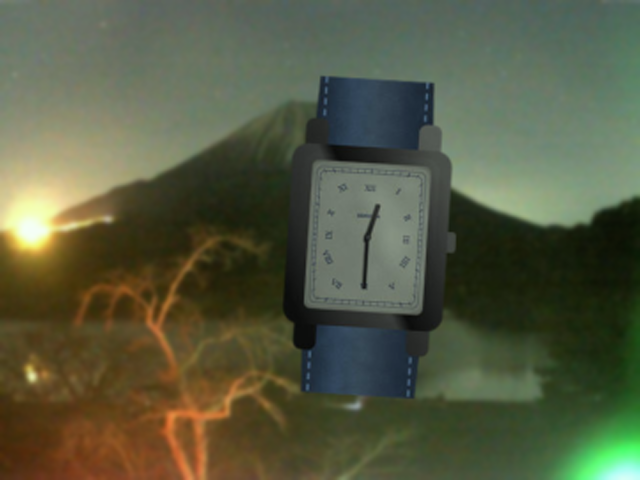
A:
12.30
